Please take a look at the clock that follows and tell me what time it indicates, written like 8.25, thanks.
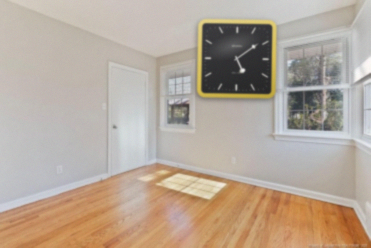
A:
5.09
